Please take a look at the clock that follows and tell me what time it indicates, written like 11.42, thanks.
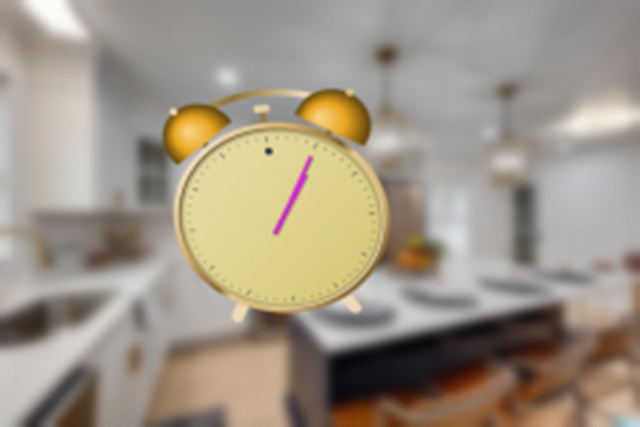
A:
1.05
